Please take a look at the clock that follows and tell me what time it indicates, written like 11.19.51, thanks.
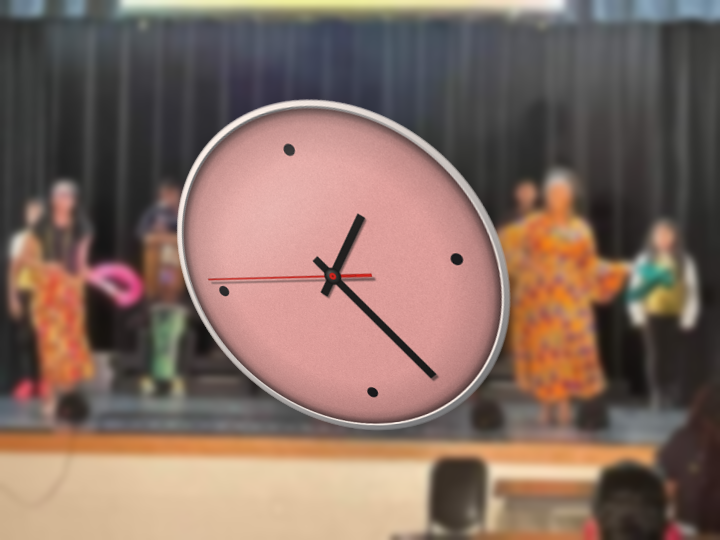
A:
1.24.46
